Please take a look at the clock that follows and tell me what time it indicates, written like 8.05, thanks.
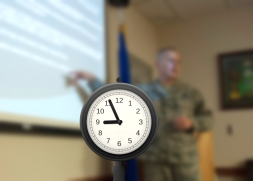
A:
8.56
